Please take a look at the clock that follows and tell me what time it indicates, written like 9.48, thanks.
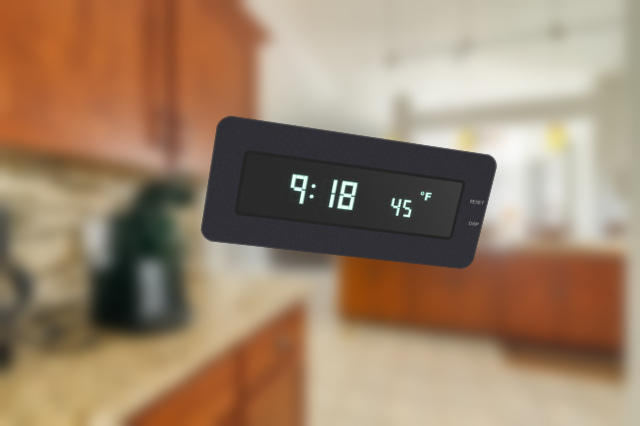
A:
9.18
